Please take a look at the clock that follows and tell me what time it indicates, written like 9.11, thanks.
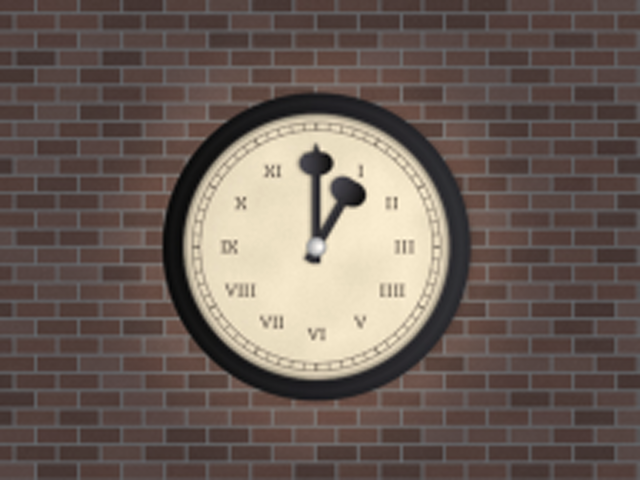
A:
1.00
